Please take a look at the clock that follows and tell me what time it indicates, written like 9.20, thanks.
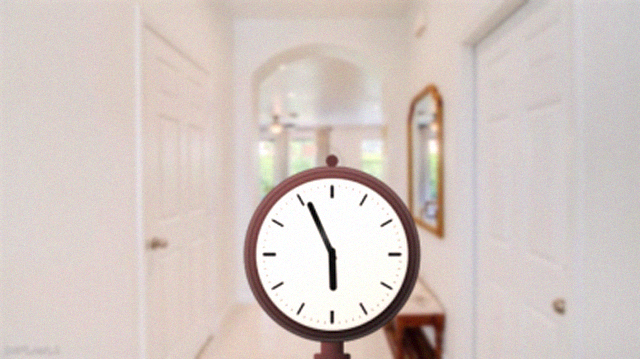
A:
5.56
